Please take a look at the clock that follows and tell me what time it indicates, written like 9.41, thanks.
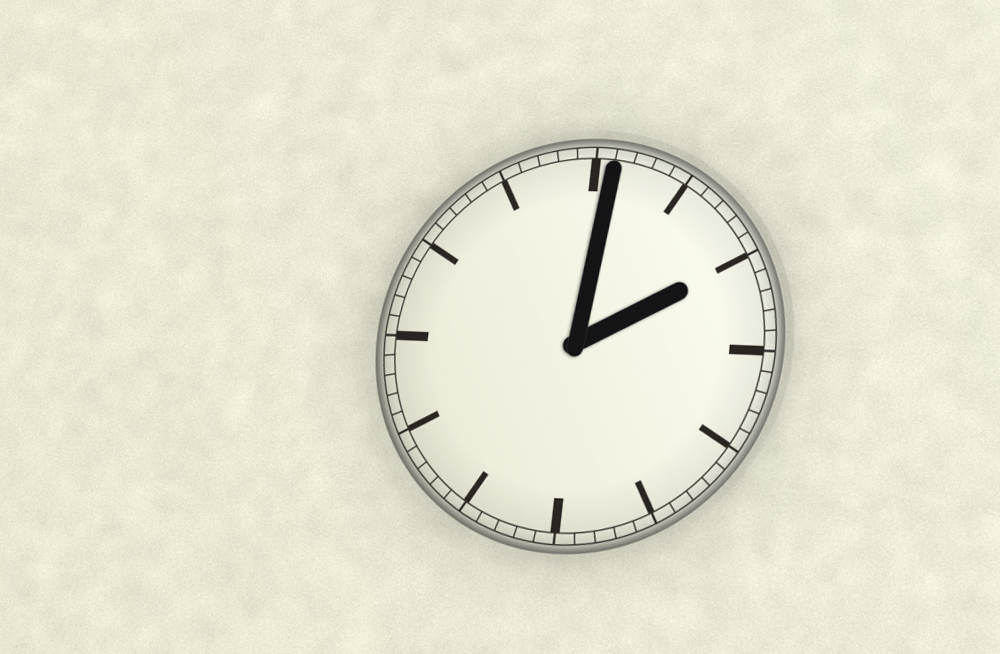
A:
2.01
